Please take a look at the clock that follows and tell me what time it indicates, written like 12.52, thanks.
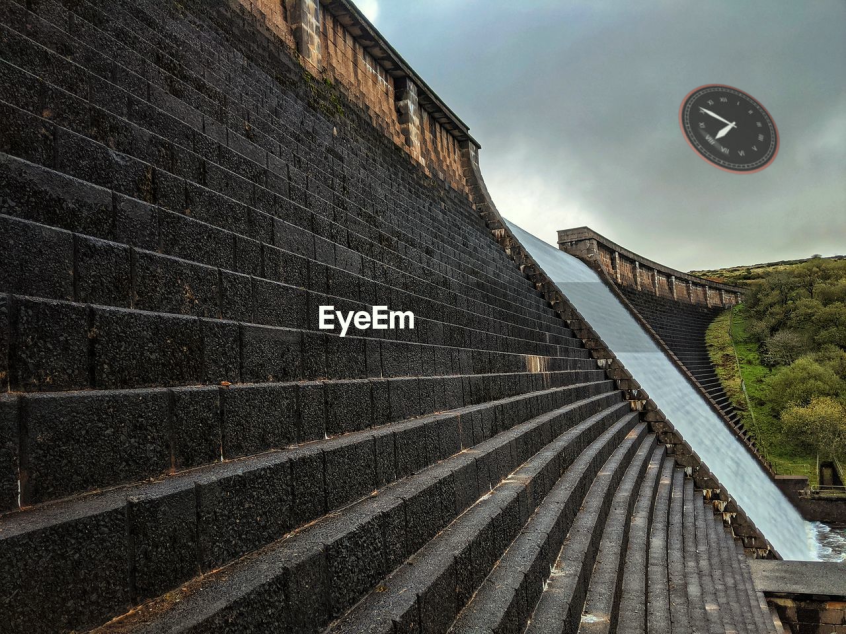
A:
7.51
